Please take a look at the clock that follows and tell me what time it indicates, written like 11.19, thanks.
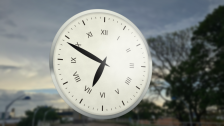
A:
6.49
